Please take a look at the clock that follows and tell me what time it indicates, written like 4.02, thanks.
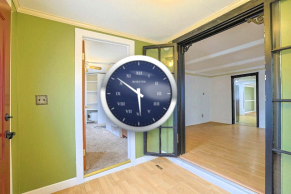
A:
5.51
